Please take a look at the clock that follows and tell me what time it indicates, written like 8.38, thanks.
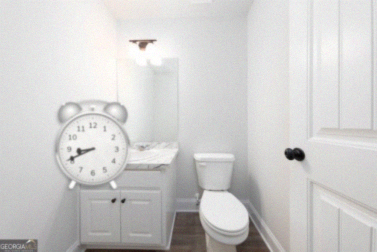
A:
8.41
